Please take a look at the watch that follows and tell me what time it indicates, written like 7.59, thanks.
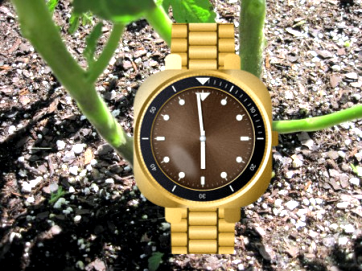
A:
5.59
